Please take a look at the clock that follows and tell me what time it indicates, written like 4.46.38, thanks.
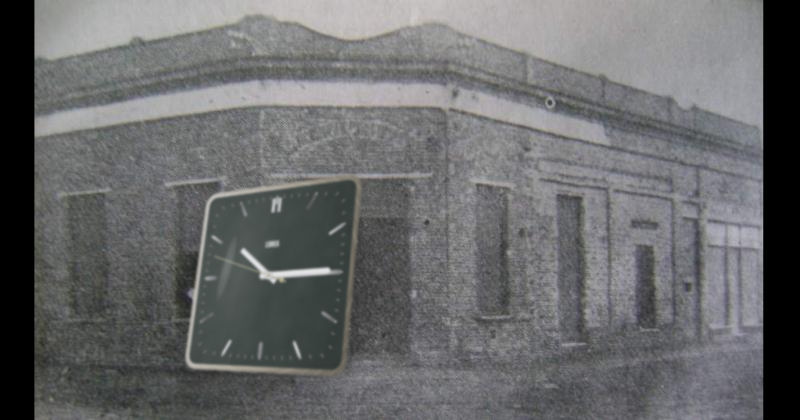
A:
10.14.48
